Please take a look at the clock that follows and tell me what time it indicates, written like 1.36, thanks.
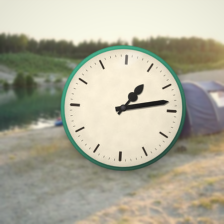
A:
1.13
